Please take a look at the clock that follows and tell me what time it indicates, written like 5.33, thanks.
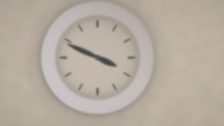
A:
3.49
